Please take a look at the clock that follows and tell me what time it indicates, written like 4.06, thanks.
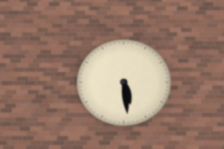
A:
5.29
